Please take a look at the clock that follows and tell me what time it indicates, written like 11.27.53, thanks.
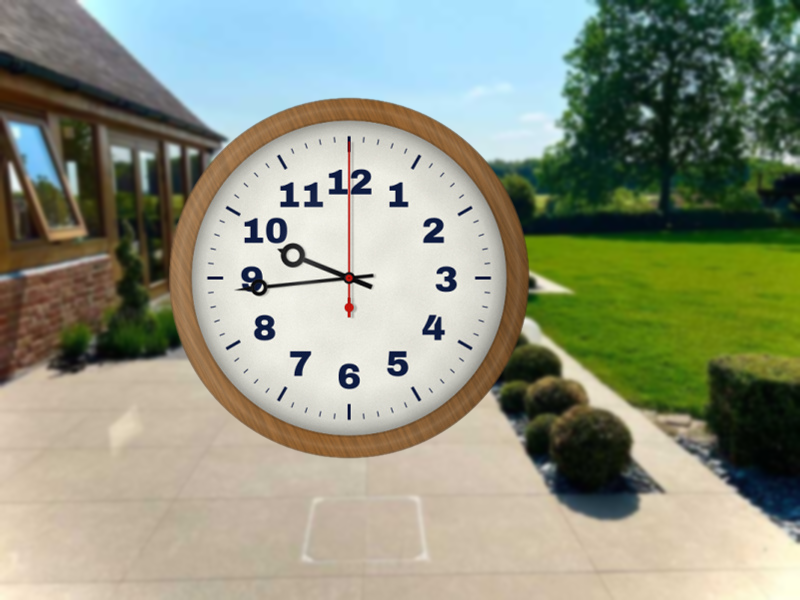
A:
9.44.00
